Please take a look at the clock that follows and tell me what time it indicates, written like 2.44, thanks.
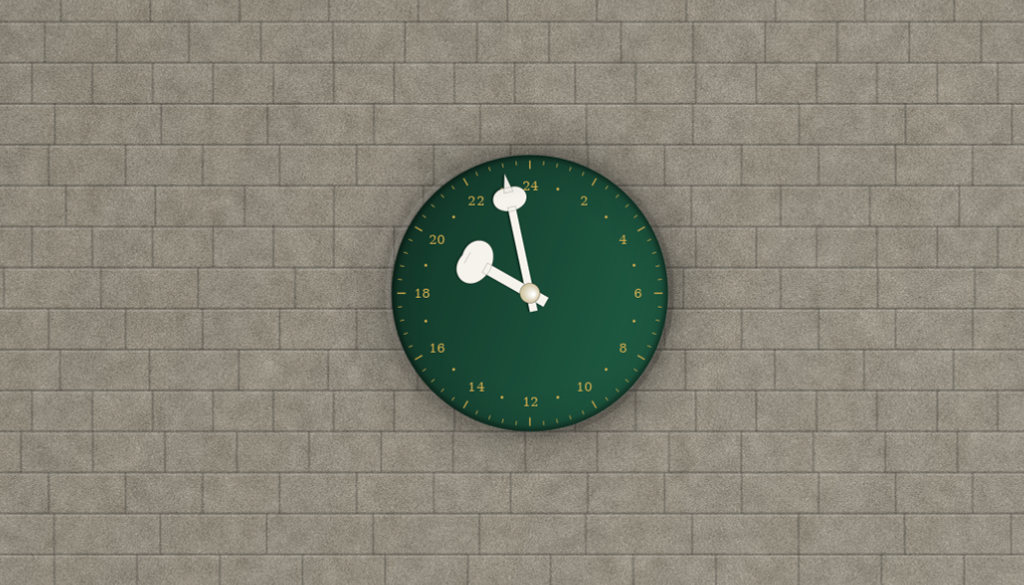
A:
19.58
